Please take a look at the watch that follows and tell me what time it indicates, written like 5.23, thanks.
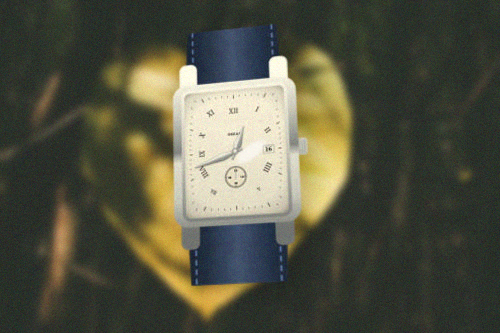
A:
12.42
